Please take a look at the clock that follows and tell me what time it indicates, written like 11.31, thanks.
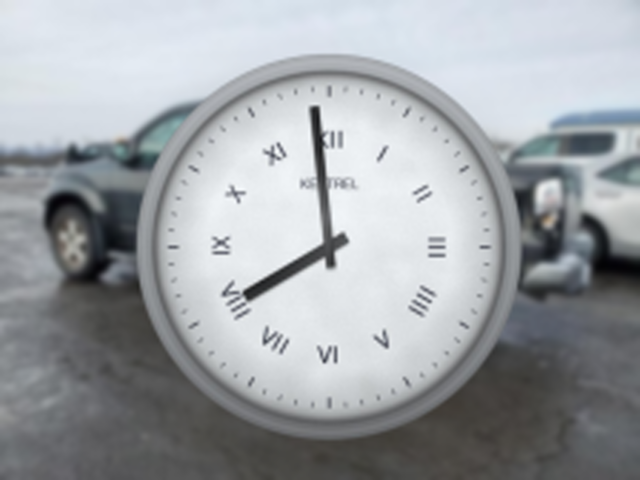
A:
7.59
